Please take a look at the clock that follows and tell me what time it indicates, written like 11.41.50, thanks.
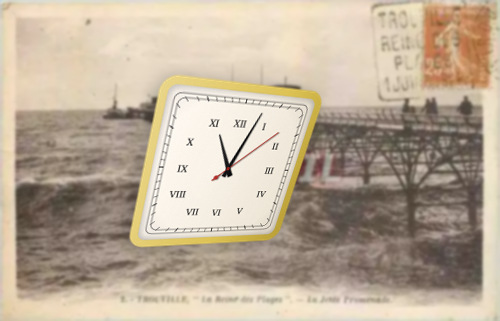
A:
11.03.08
